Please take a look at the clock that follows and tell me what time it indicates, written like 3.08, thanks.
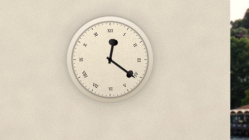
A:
12.21
